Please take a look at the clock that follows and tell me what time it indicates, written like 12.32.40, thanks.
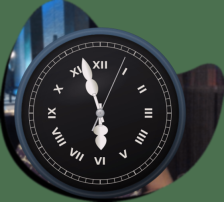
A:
5.57.04
